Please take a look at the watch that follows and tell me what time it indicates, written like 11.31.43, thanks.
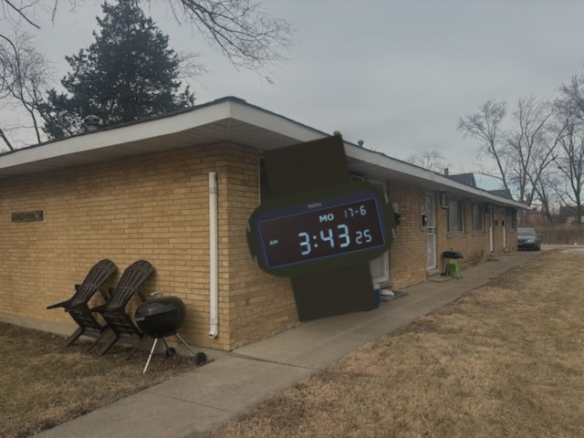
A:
3.43.25
